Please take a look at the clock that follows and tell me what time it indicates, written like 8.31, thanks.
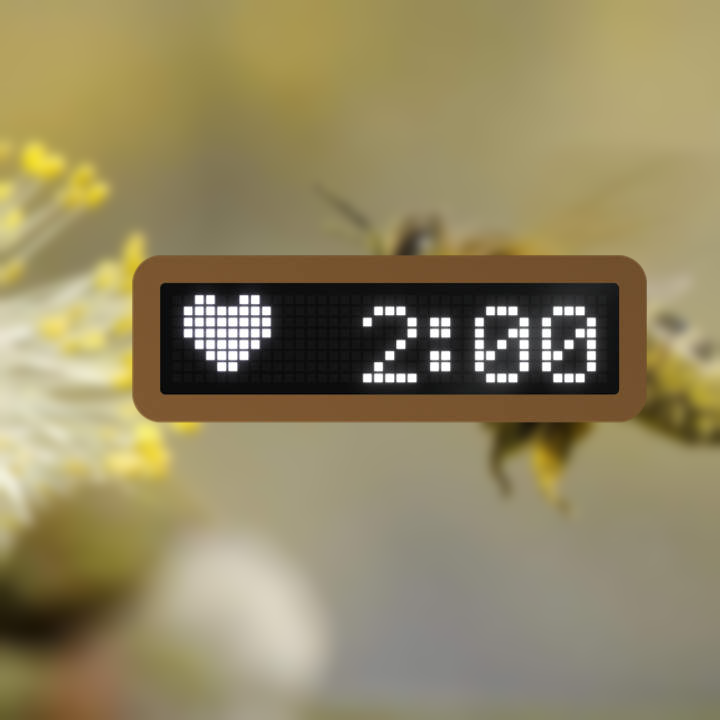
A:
2.00
